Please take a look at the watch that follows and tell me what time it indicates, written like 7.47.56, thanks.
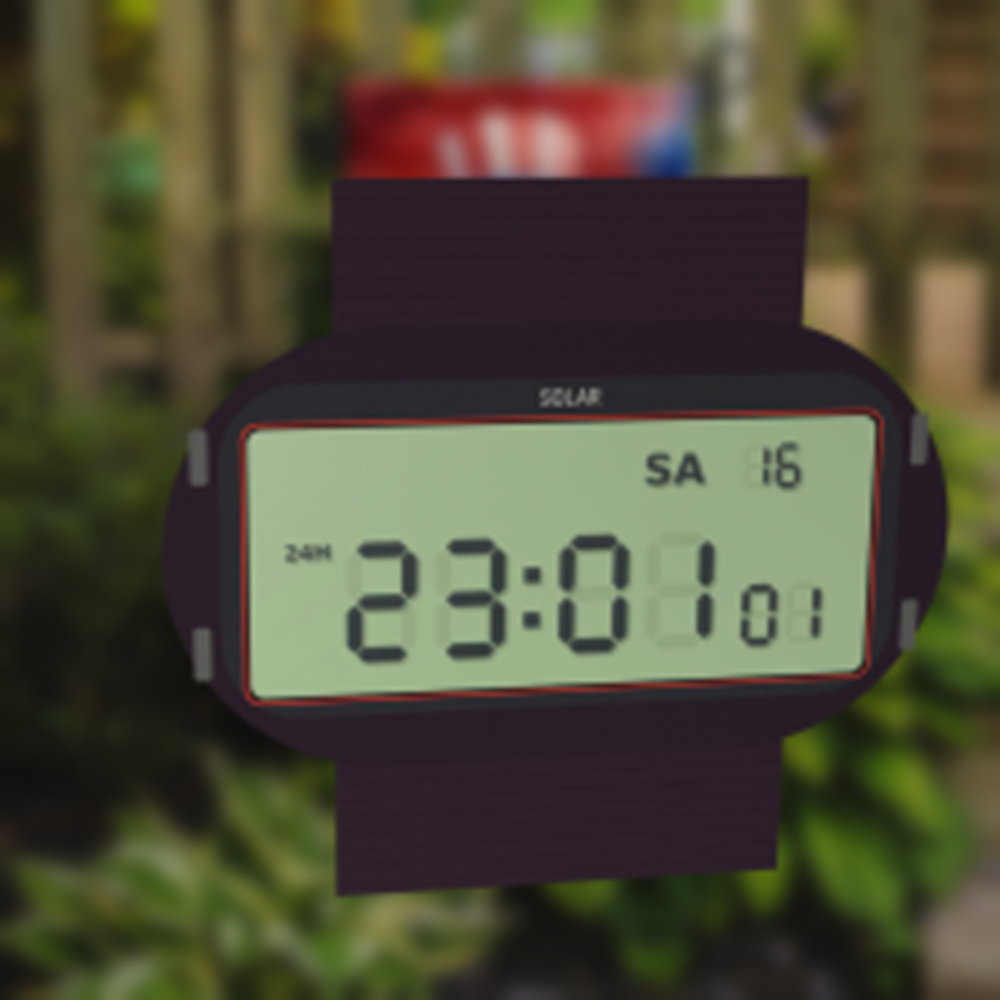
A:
23.01.01
